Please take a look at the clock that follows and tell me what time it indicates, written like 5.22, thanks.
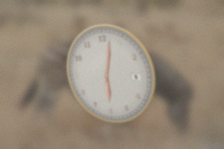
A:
6.02
